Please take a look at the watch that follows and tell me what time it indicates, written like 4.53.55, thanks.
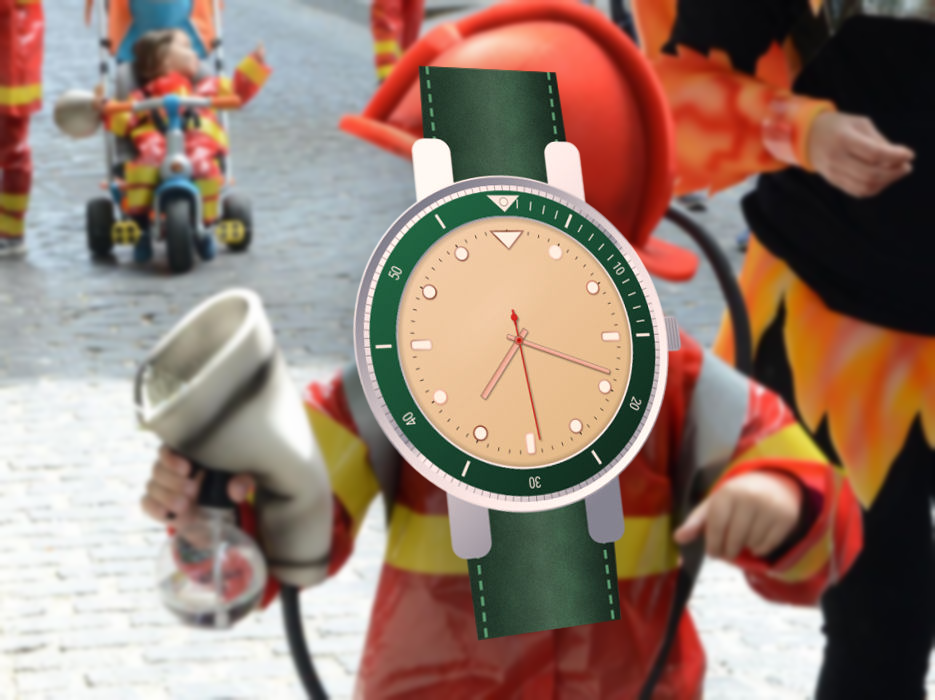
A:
7.18.29
